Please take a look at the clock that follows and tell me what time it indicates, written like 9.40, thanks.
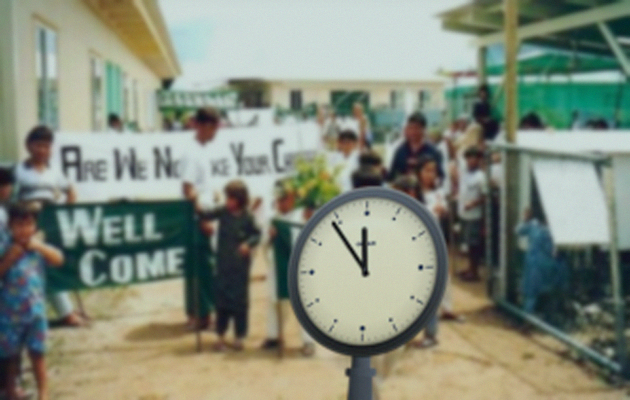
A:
11.54
